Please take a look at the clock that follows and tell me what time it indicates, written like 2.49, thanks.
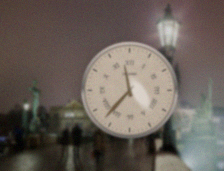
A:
11.37
